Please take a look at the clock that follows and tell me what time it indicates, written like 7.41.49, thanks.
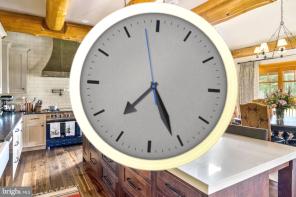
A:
7.25.58
